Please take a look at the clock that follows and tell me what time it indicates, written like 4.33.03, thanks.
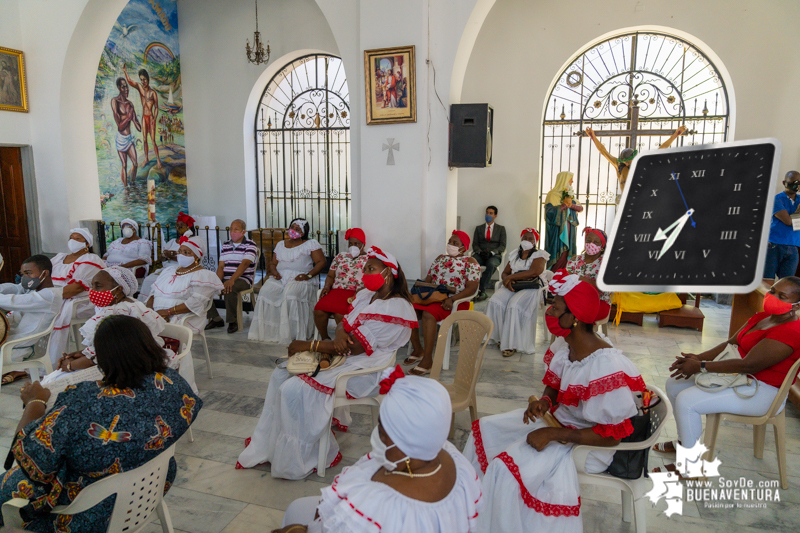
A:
7.33.55
